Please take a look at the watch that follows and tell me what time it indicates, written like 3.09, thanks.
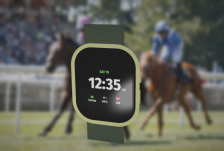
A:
12.35
